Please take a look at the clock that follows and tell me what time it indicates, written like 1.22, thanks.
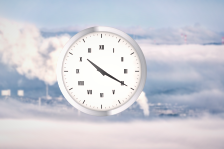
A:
10.20
